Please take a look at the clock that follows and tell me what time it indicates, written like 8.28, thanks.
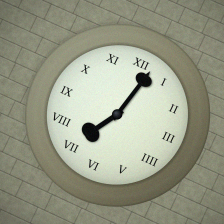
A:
7.02
